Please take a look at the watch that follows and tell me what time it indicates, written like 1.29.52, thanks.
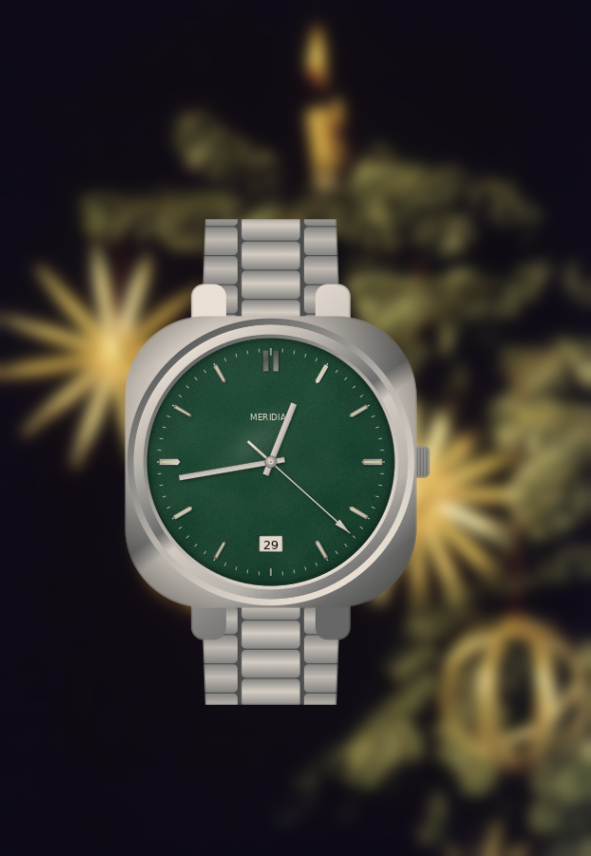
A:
12.43.22
